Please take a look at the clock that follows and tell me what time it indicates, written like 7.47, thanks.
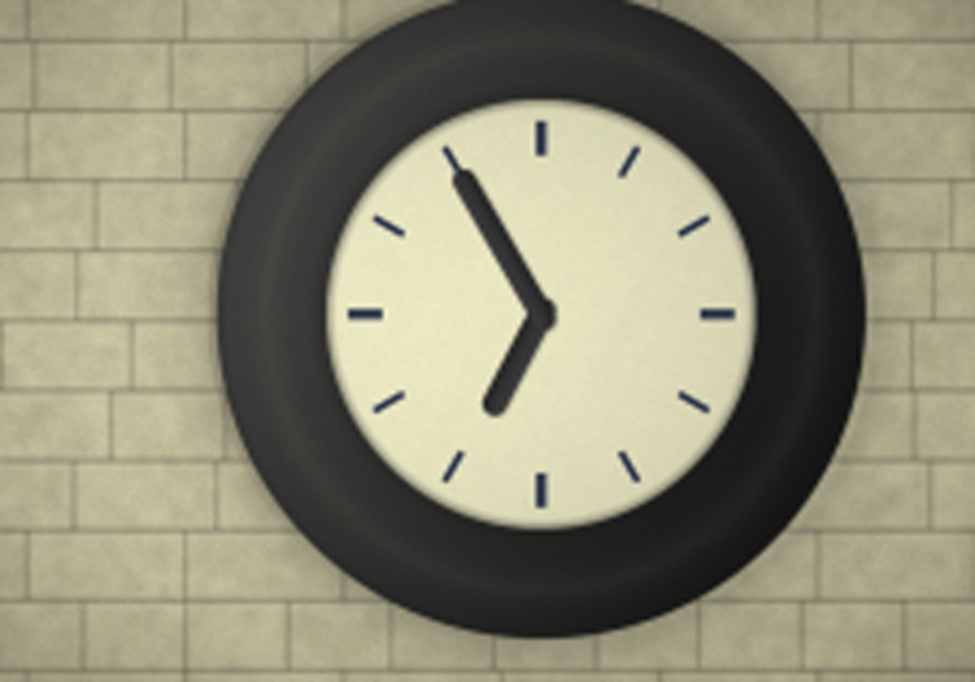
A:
6.55
